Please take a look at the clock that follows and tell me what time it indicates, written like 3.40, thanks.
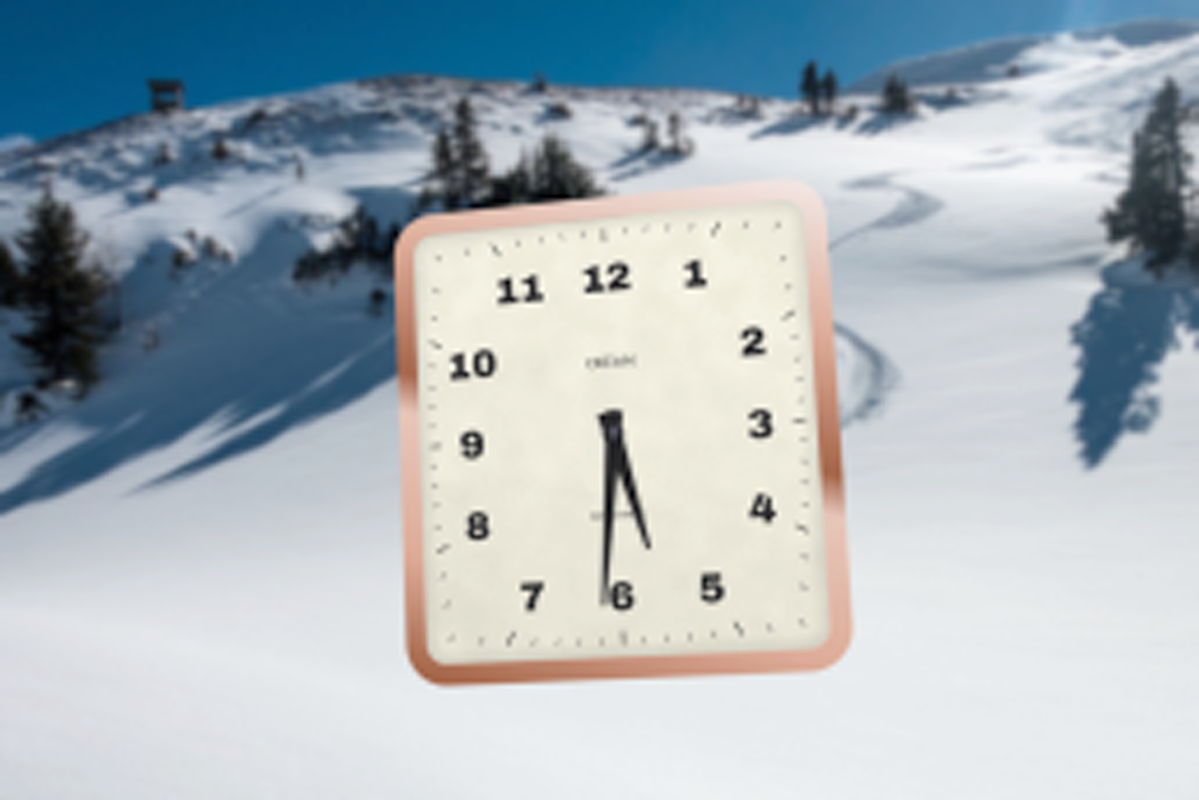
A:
5.31
